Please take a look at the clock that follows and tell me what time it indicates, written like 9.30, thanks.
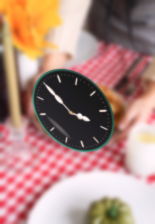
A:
3.55
